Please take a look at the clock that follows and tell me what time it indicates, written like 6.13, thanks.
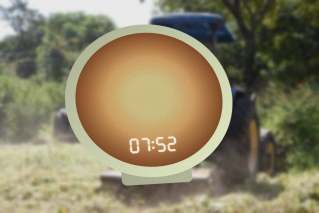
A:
7.52
